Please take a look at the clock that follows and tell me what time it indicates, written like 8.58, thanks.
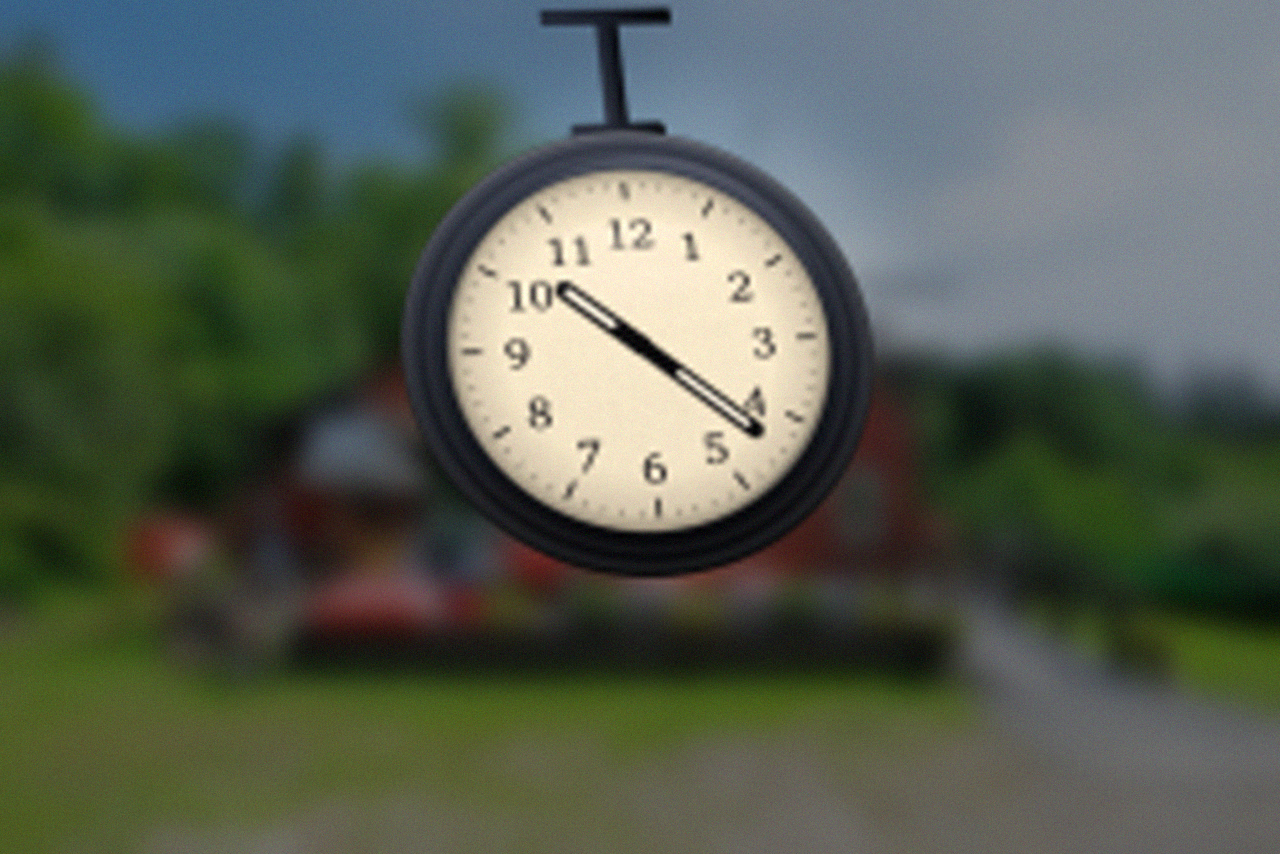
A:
10.22
